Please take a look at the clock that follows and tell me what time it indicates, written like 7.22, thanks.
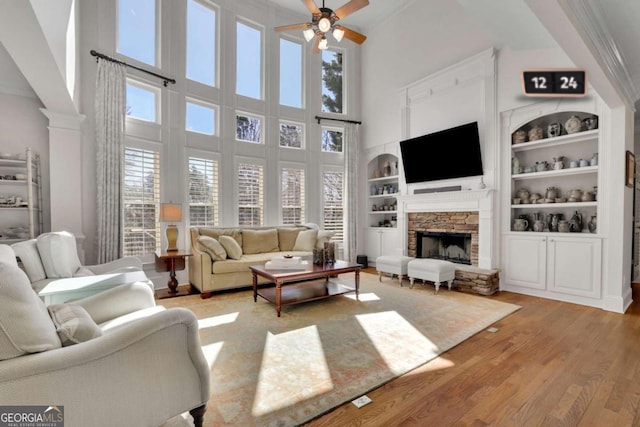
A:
12.24
